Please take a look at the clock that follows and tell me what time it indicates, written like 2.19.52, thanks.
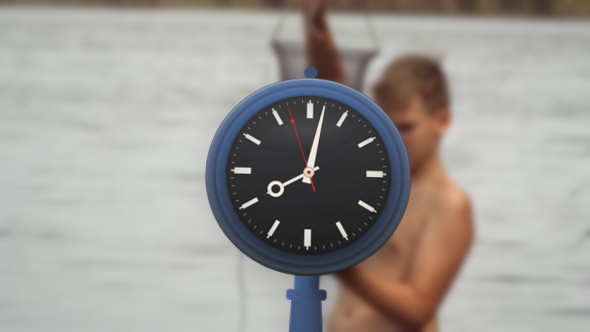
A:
8.01.57
